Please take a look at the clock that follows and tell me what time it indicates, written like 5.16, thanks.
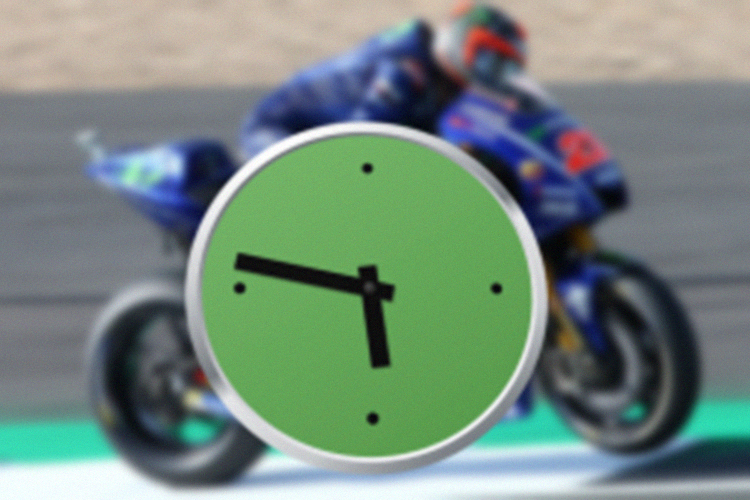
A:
5.47
